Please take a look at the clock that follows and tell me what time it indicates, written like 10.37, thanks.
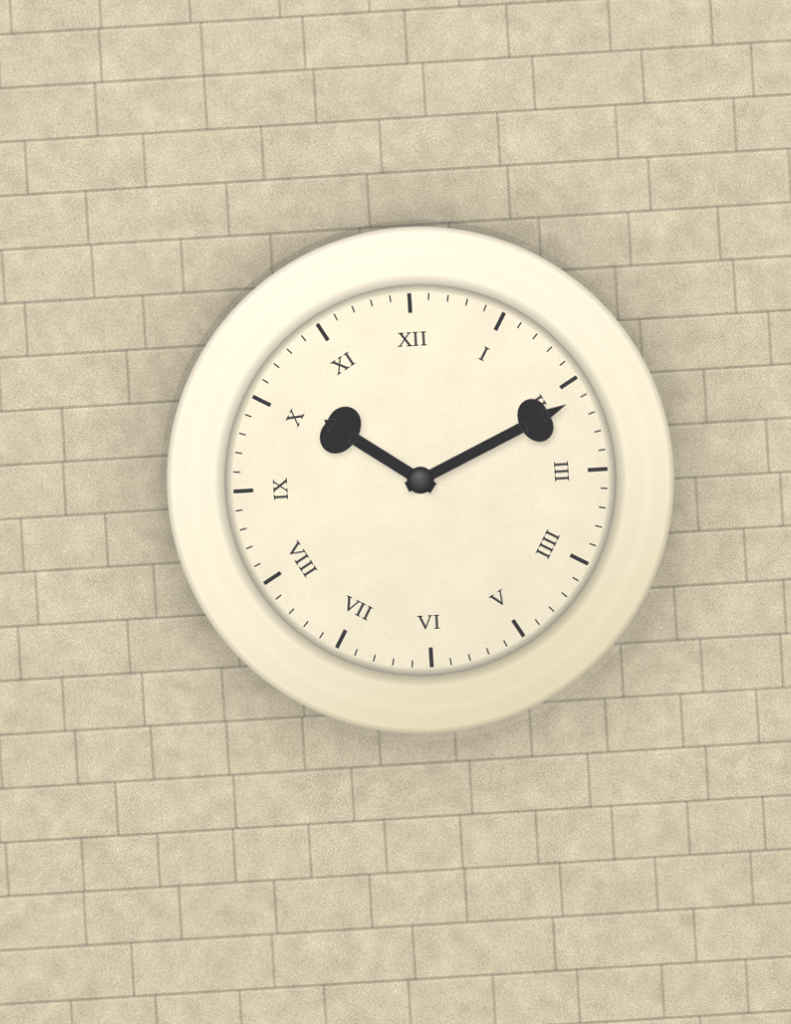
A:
10.11
